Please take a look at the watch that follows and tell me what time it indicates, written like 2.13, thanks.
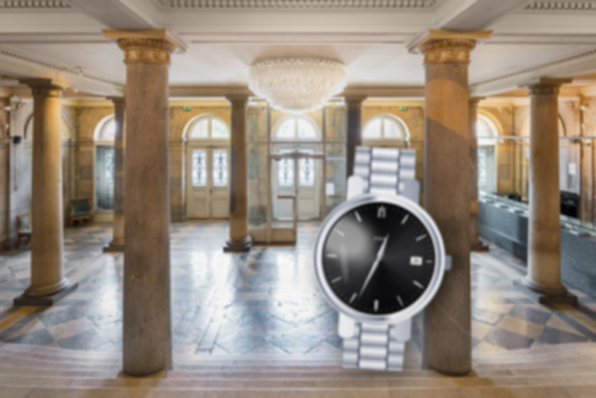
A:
12.34
